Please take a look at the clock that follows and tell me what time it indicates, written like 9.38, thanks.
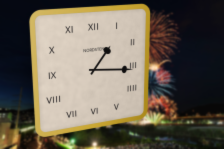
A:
1.16
